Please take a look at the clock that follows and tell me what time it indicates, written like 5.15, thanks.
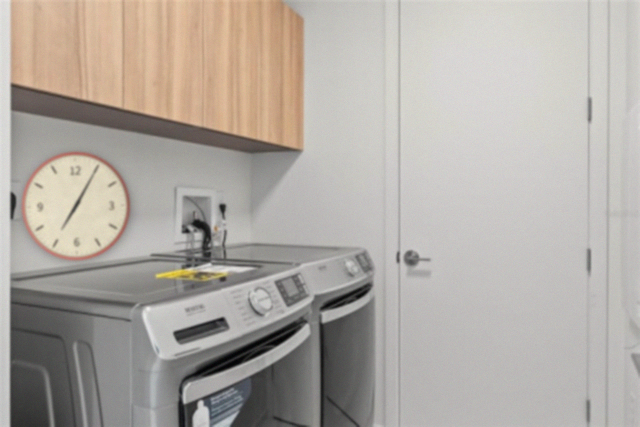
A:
7.05
